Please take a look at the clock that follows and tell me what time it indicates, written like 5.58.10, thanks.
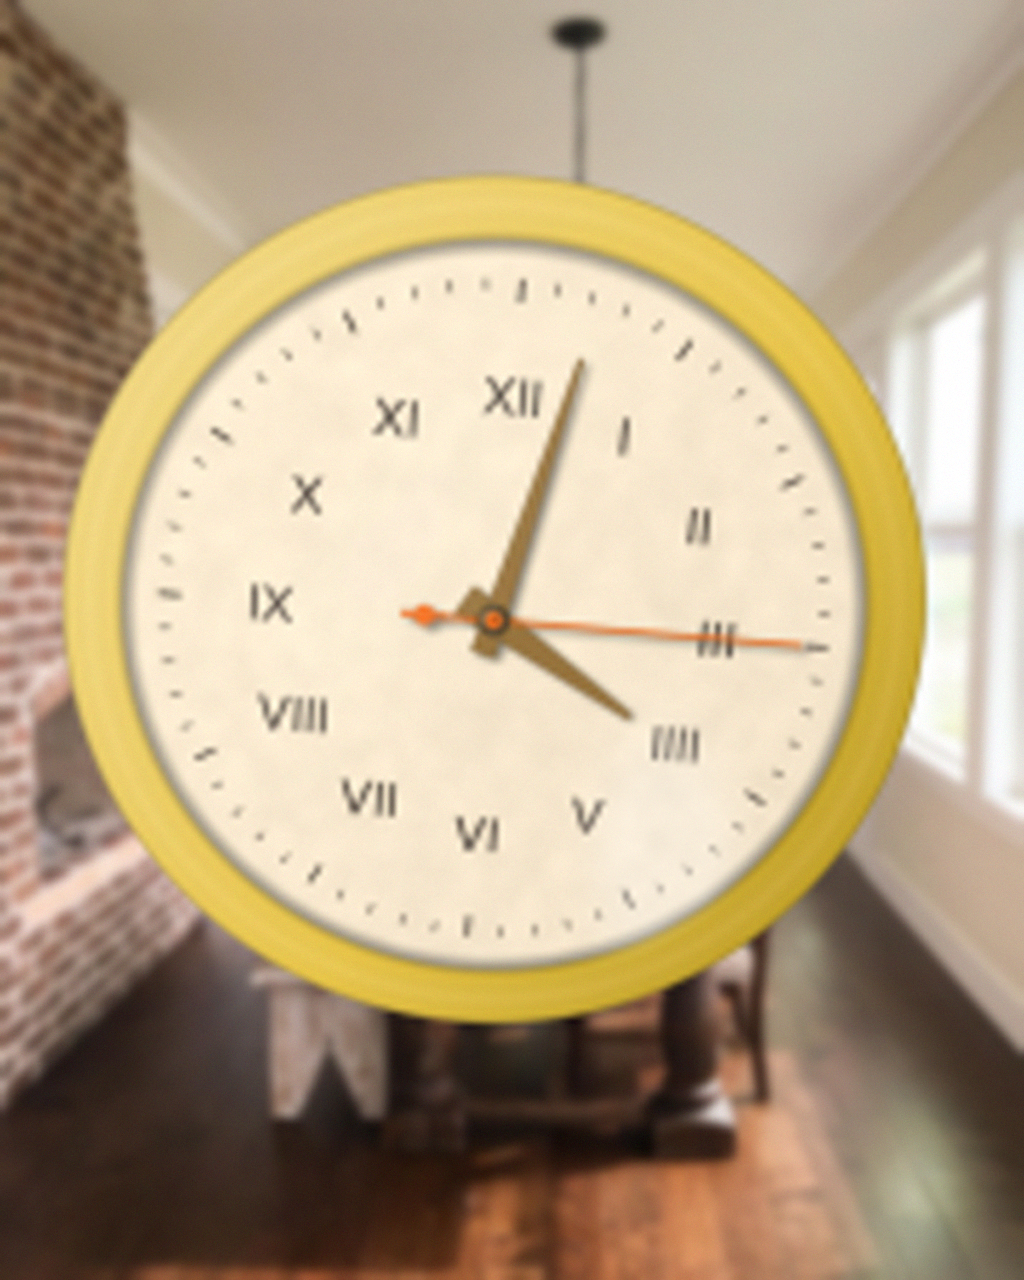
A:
4.02.15
